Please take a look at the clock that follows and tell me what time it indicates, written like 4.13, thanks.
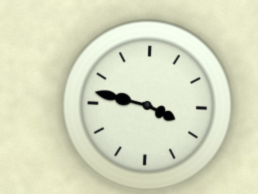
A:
3.47
